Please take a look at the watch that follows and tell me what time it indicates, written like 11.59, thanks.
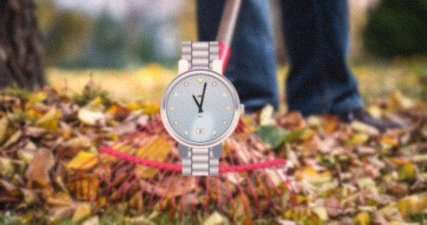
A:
11.02
